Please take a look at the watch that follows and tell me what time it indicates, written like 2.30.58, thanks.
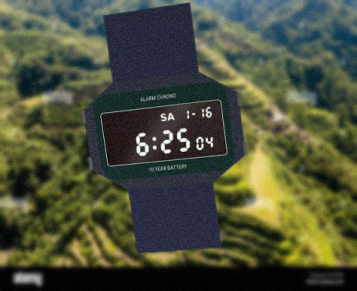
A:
6.25.04
